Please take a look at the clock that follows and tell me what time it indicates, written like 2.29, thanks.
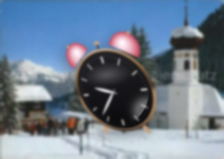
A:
9.37
